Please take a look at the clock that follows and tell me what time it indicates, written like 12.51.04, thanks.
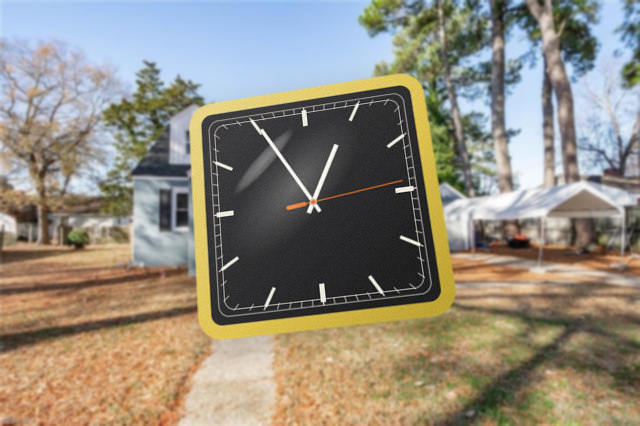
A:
12.55.14
